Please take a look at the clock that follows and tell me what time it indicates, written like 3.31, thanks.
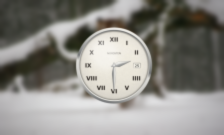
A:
2.30
